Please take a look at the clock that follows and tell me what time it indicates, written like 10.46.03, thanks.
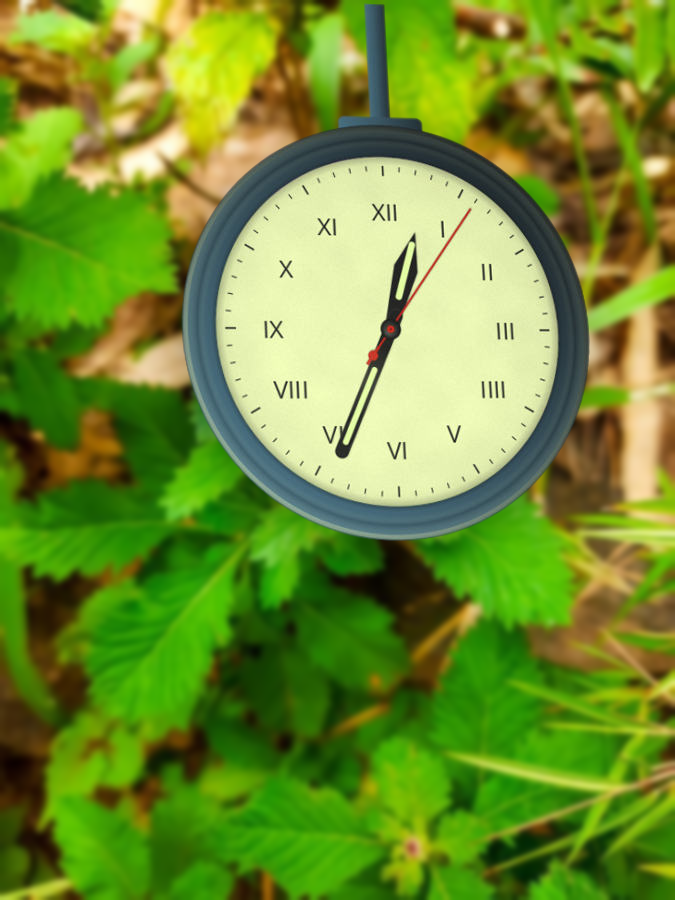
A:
12.34.06
